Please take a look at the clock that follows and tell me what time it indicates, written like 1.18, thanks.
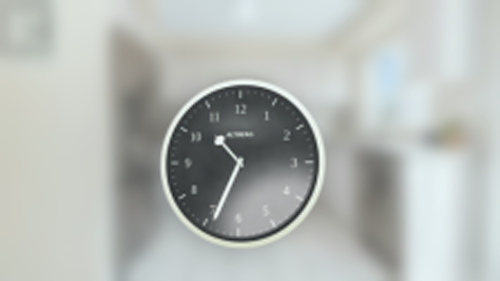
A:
10.34
